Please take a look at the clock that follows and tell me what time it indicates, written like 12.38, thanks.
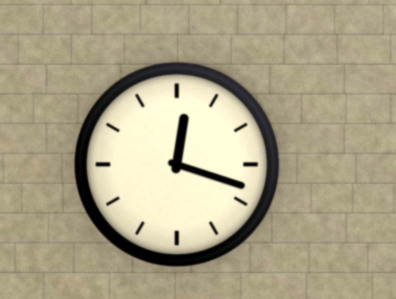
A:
12.18
